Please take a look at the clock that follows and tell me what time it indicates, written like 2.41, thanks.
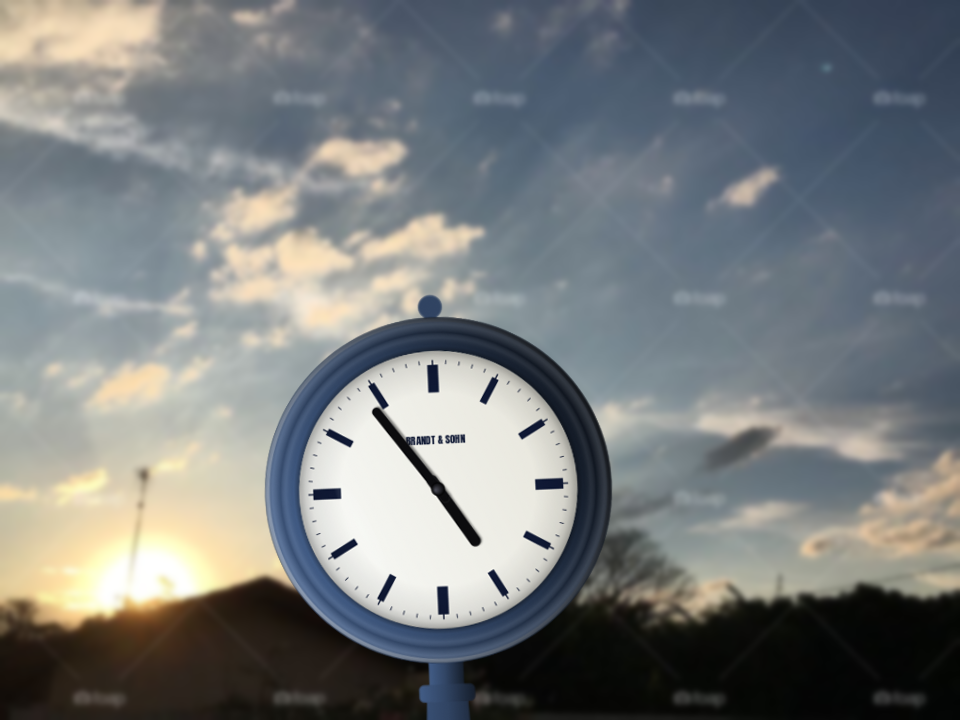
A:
4.54
